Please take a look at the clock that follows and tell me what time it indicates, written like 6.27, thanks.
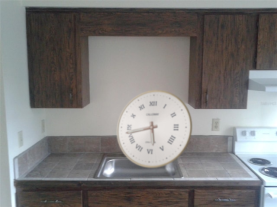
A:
5.43
